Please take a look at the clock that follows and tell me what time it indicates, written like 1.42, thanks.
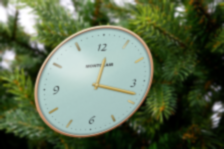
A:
12.18
